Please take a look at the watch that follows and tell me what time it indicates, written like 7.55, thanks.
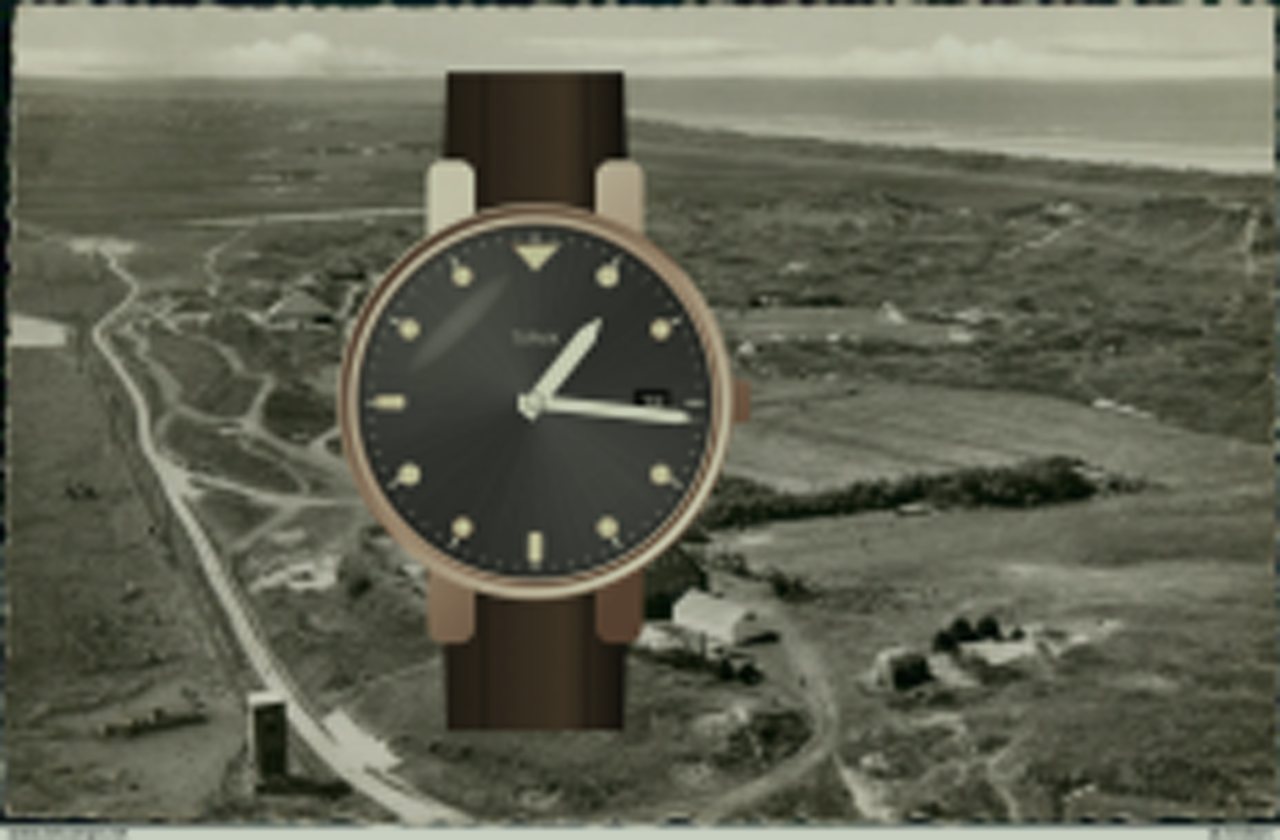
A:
1.16
